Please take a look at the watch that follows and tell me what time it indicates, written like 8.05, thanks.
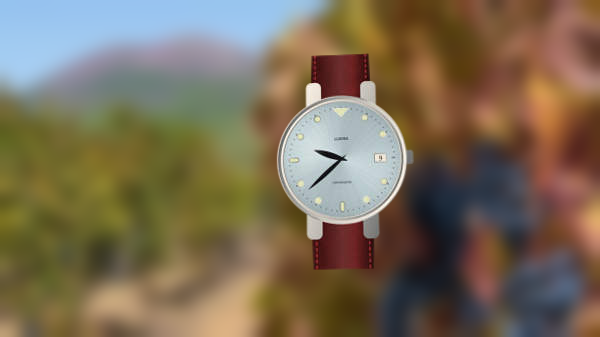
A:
9.38
